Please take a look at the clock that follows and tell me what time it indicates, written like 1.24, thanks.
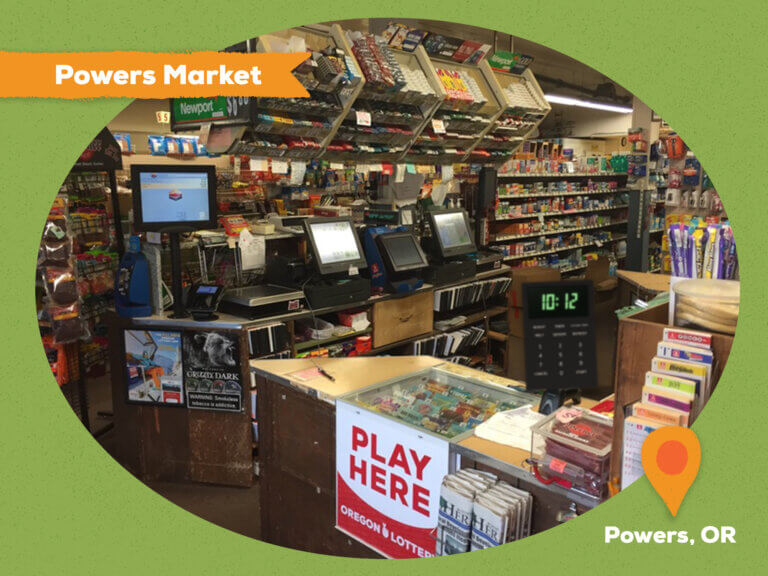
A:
10.12
